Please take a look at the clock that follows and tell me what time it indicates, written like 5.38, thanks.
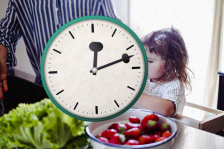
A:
12.12
